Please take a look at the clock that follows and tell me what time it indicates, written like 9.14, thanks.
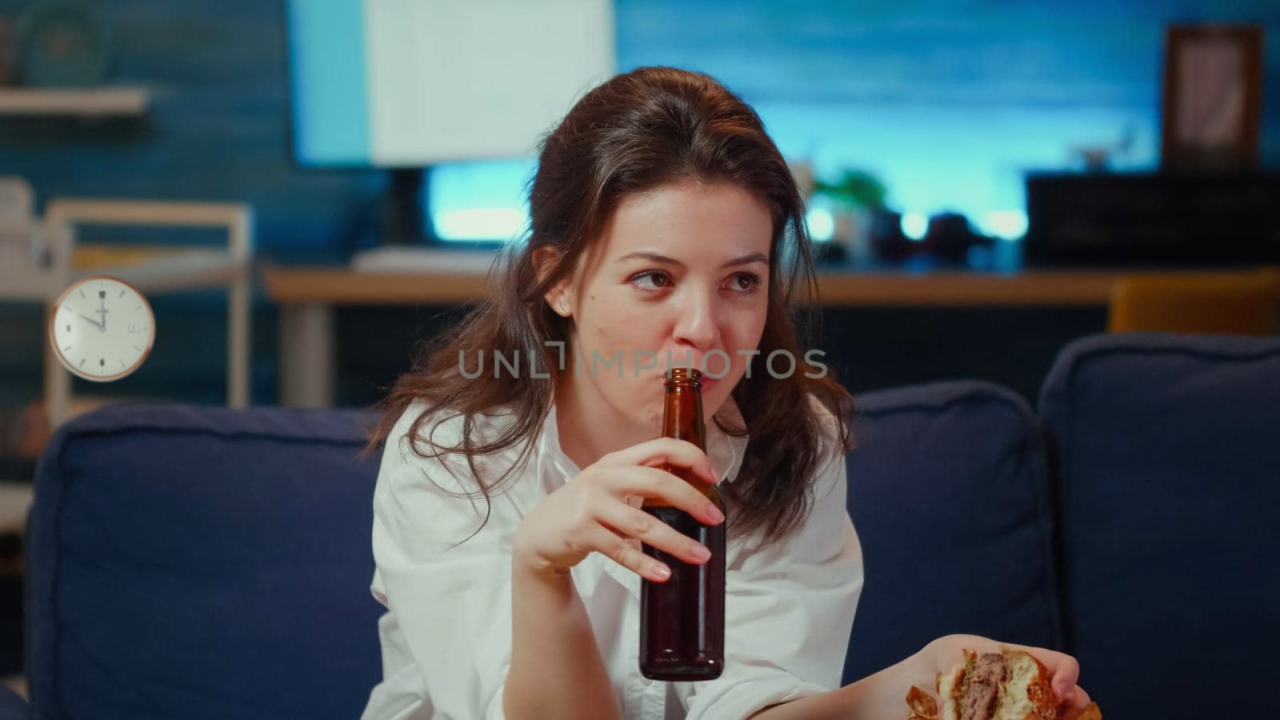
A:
10.00
